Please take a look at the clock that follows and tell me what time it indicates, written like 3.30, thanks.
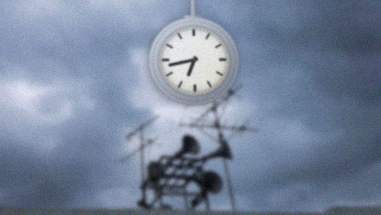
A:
6.43
